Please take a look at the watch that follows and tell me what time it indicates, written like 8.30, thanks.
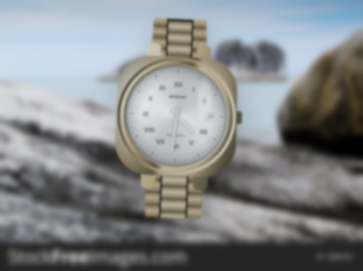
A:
4.31
